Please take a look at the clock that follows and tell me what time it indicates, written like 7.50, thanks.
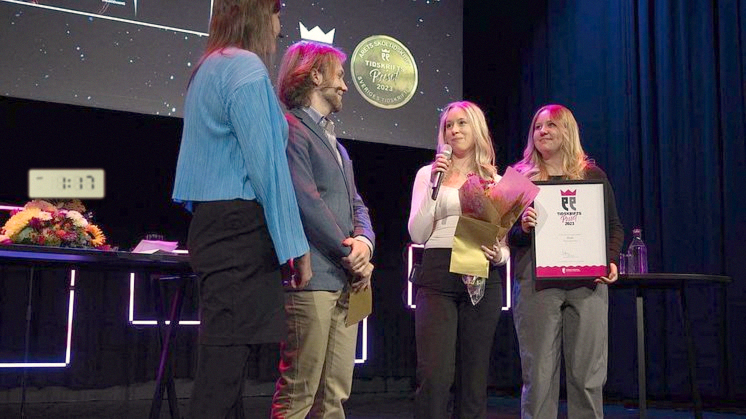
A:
1.17
